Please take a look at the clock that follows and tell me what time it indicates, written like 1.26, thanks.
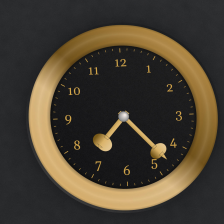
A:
7.23
